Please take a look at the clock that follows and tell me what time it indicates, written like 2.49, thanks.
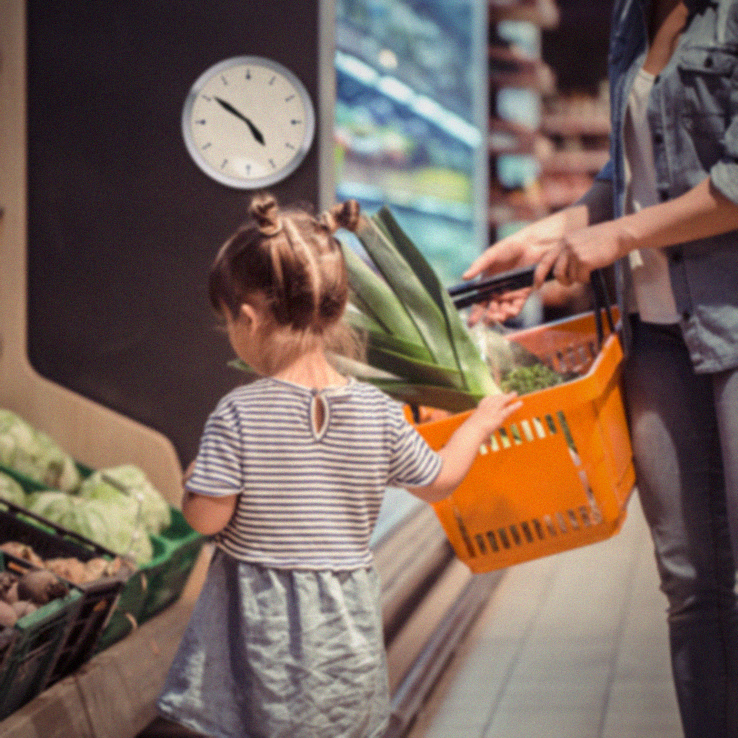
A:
4.51
